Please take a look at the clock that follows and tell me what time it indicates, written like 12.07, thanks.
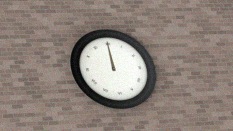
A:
12.00
